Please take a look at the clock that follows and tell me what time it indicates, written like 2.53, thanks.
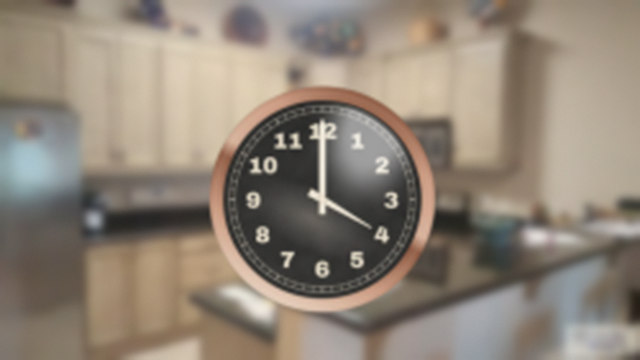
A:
4.00
